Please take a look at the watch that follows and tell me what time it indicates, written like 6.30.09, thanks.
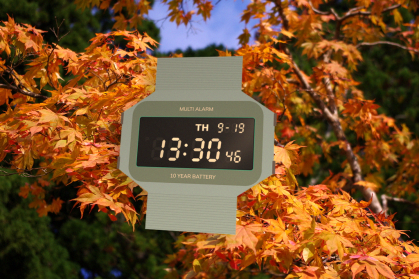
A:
13.30.46
